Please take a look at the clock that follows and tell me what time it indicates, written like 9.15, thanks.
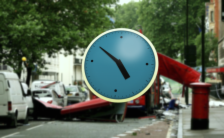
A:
4.51
